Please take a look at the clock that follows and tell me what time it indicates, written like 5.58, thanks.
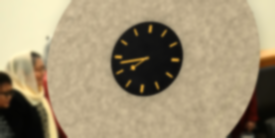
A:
7.43
